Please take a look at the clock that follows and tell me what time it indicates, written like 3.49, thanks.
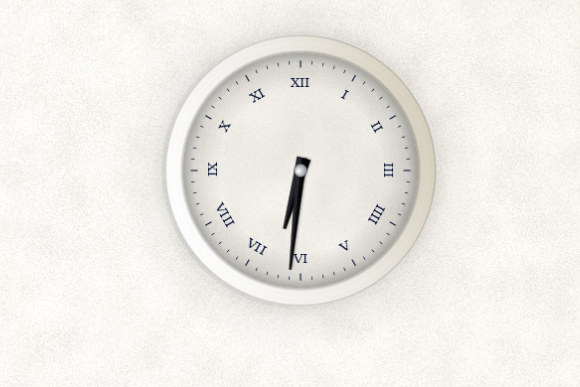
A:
6.31
